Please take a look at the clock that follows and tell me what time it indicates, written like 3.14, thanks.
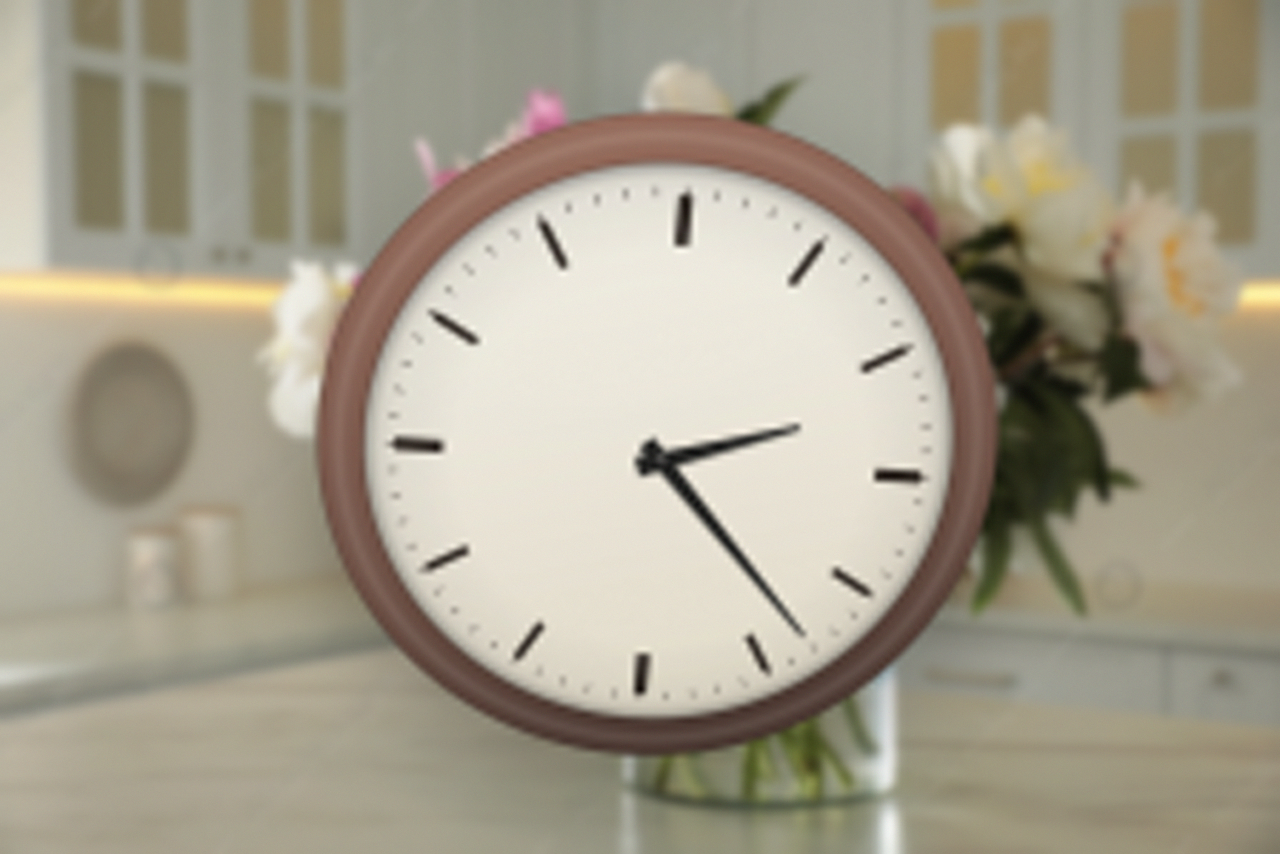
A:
2.23
